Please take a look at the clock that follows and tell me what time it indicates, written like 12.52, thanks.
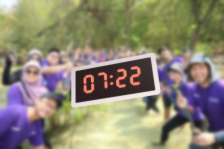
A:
7.22
